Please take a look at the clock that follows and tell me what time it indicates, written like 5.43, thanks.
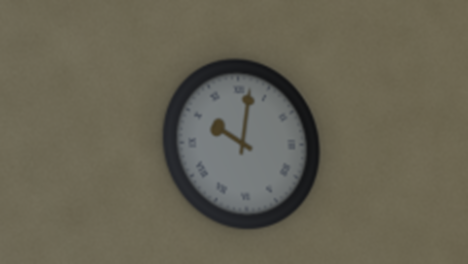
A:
10.02
